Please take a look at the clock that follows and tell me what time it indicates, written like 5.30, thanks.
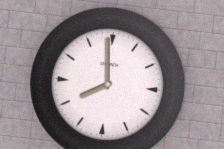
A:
7.59
